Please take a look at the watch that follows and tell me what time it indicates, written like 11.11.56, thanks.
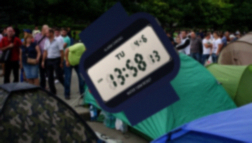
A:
13.58.13
